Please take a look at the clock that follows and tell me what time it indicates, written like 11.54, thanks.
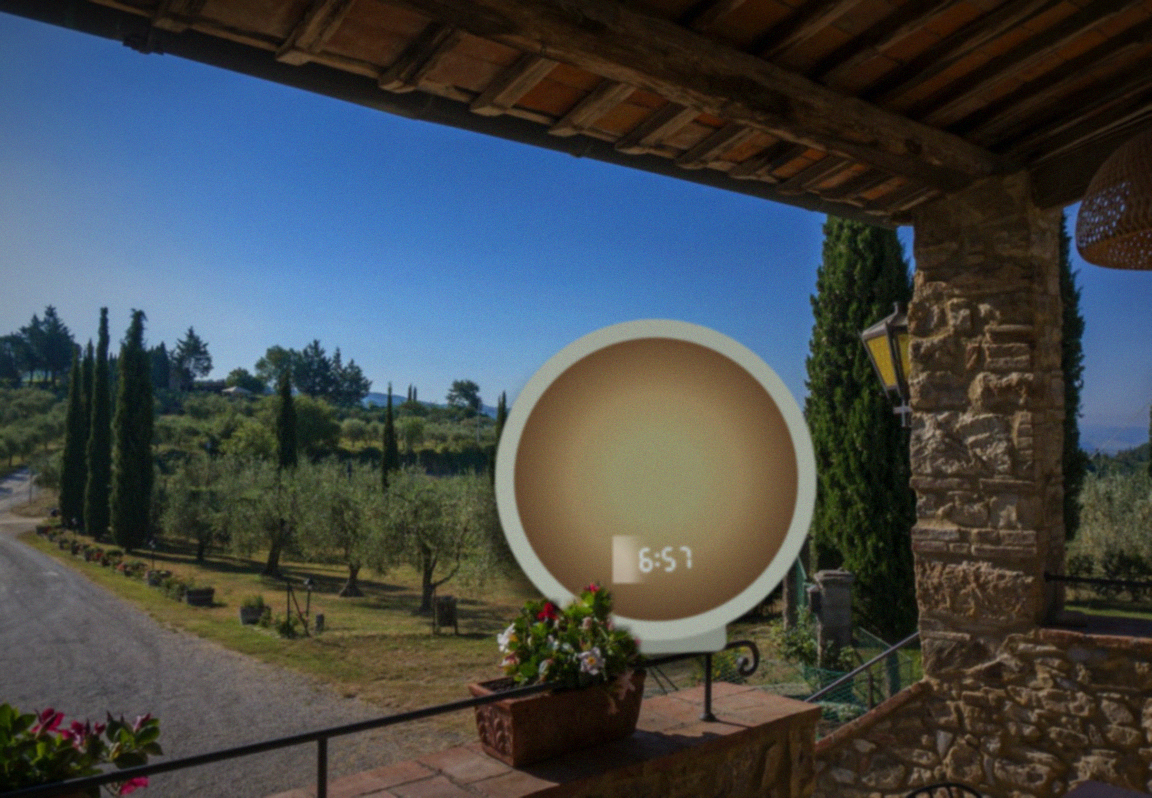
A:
6.57
